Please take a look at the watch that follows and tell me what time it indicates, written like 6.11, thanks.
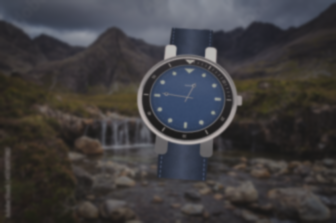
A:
12.46
